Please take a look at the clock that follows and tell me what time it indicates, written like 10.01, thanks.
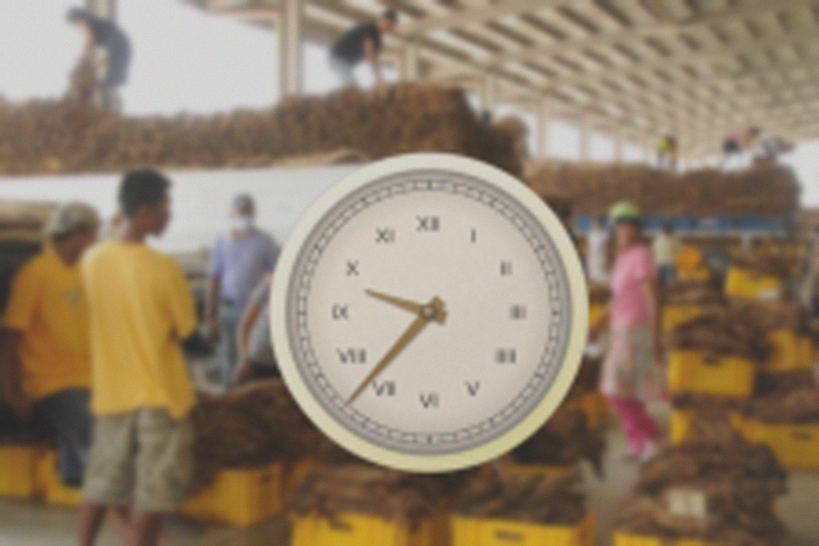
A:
9.37
